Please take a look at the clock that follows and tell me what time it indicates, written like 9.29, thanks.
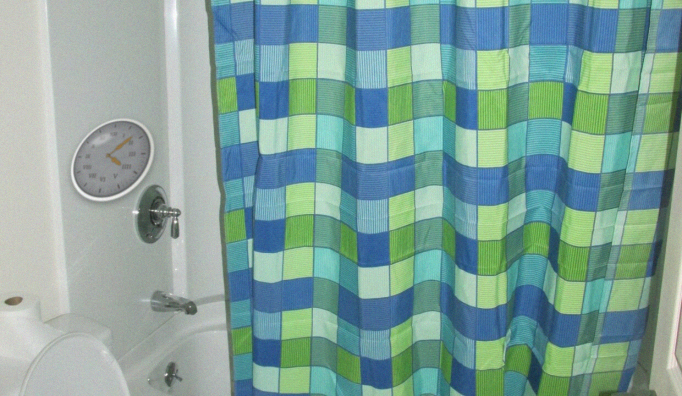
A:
4.08
